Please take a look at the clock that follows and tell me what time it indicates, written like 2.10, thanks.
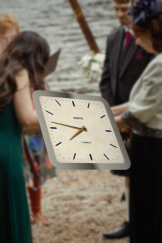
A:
7.47
